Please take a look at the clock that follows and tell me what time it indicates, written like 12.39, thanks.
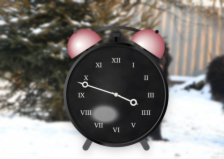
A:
3.48
